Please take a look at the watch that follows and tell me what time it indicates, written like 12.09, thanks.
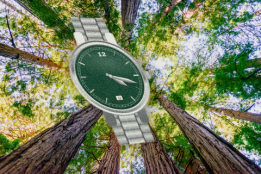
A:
4.18
